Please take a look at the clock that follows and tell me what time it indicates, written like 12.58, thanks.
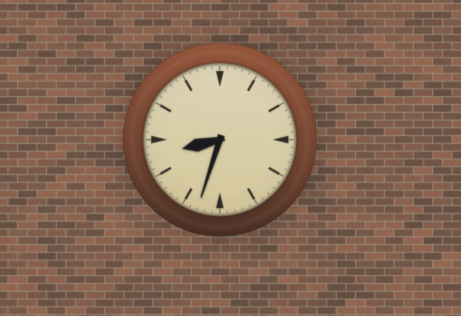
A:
8.33
